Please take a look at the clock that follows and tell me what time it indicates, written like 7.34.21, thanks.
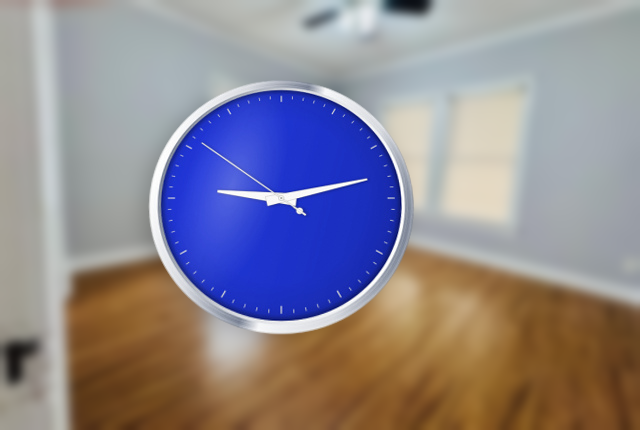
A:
9.12.51
